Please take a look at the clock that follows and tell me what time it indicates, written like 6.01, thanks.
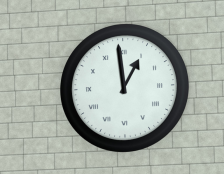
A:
12.59
